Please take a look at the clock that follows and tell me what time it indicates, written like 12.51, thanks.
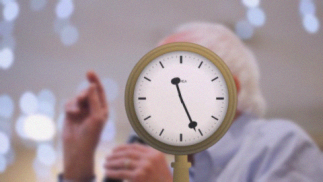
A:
11.26
